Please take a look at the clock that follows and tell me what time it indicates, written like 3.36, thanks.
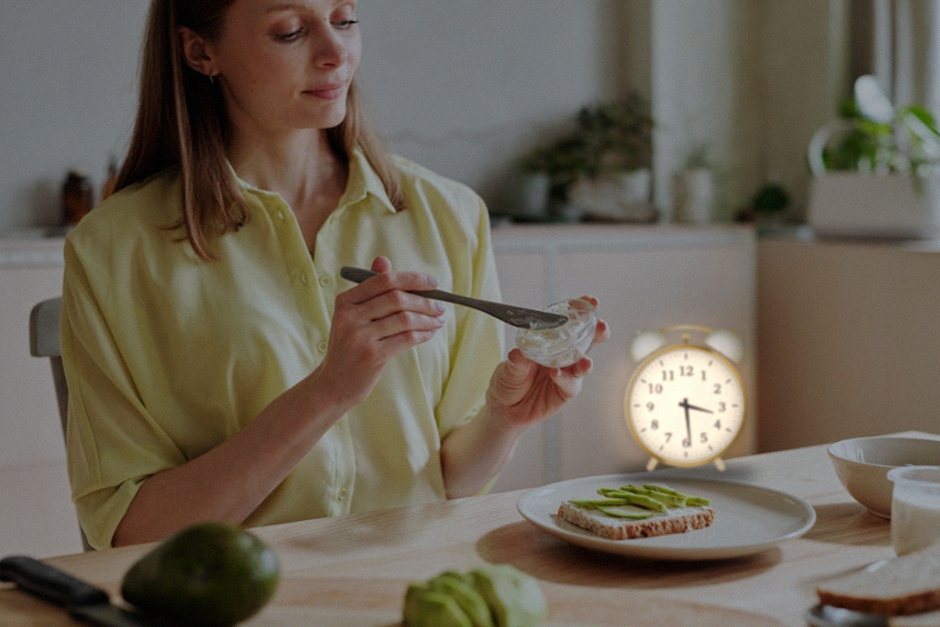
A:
3.29
